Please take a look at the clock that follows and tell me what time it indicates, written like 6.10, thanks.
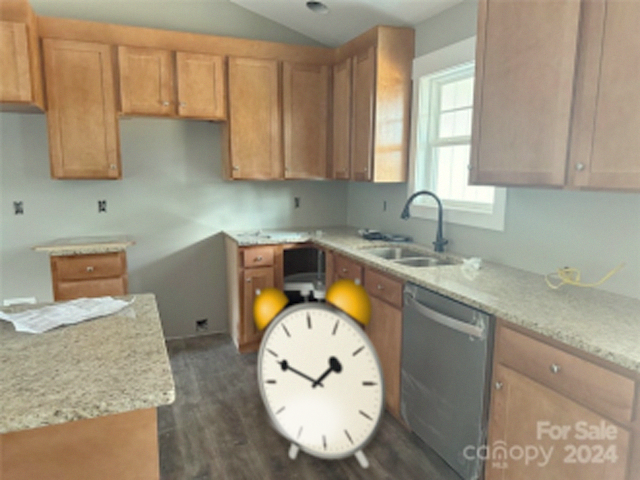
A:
1.49
